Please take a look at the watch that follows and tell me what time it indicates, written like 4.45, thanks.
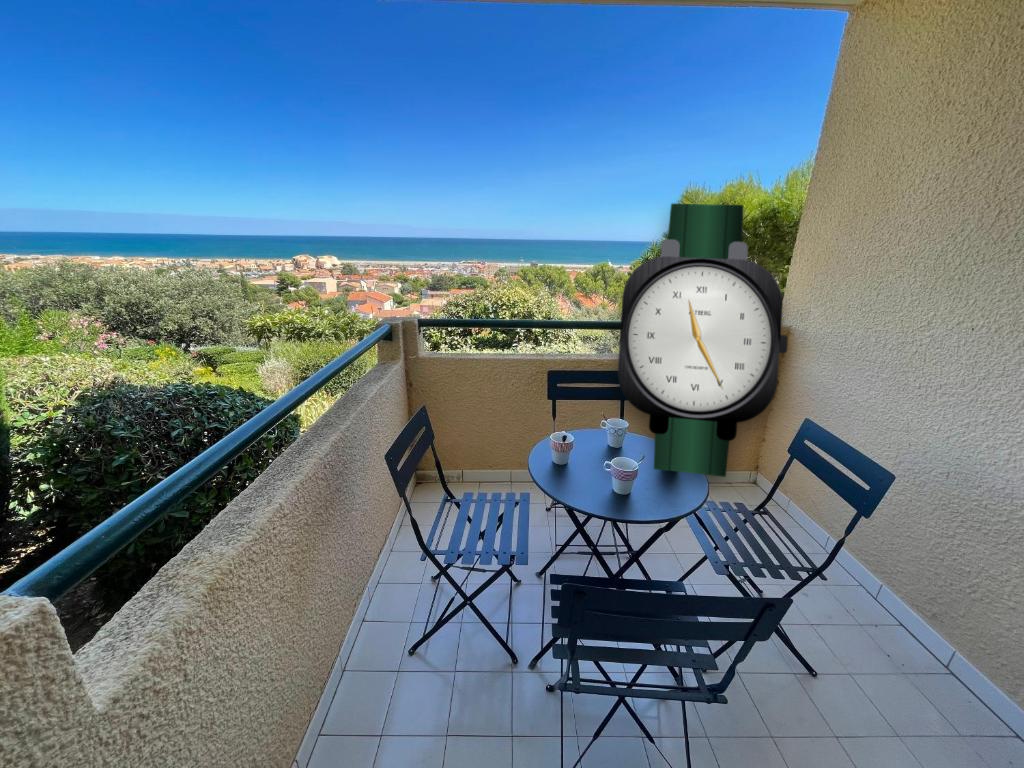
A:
11.25
